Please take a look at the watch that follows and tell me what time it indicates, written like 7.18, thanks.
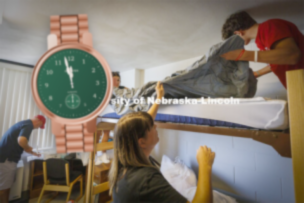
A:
11.58
